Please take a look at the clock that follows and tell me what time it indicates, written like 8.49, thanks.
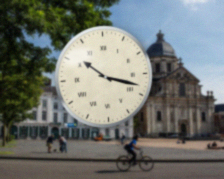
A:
10.18
